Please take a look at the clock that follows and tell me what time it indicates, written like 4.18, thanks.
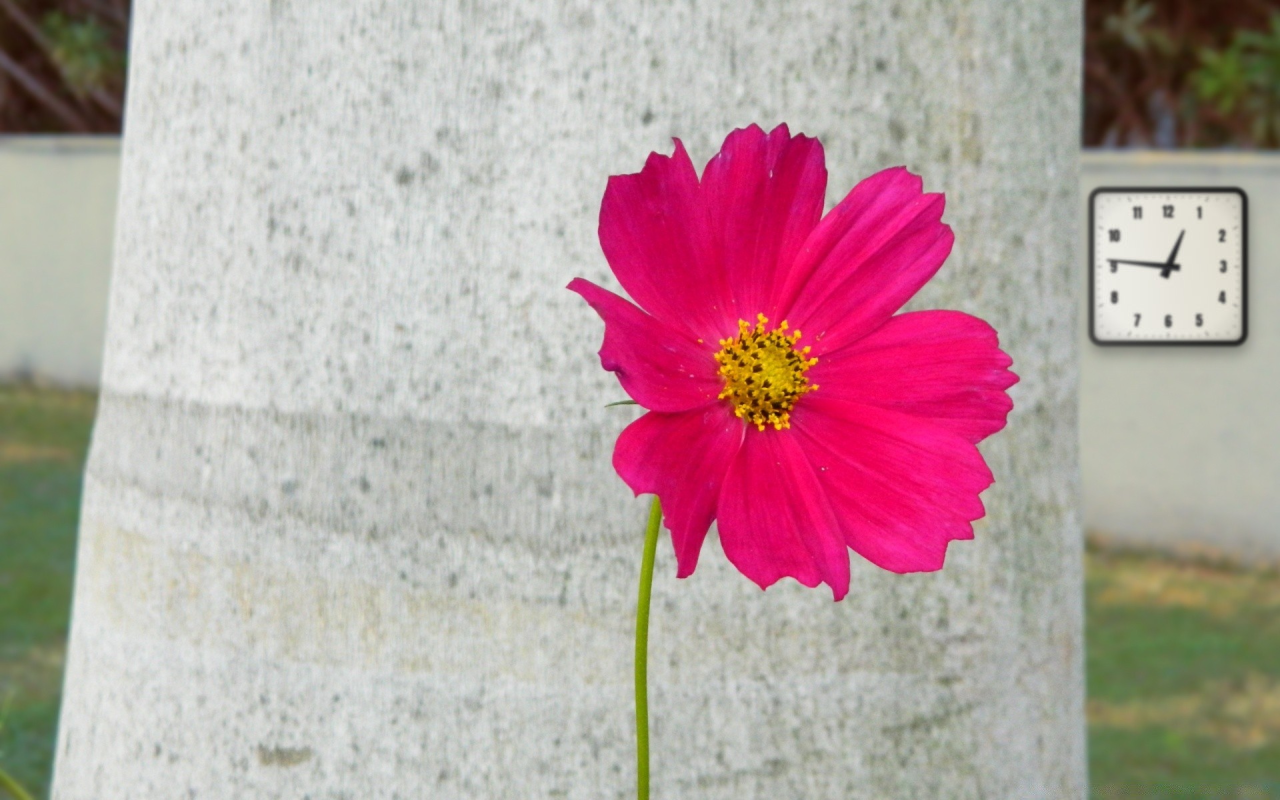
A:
12.46
